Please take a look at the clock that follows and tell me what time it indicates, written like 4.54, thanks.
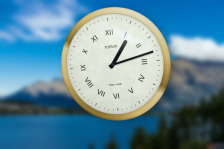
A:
1.13
